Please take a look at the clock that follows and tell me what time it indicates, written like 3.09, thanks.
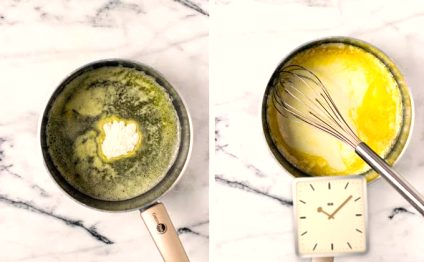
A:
10.08
